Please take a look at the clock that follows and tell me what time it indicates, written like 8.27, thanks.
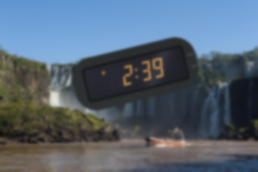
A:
2.39
